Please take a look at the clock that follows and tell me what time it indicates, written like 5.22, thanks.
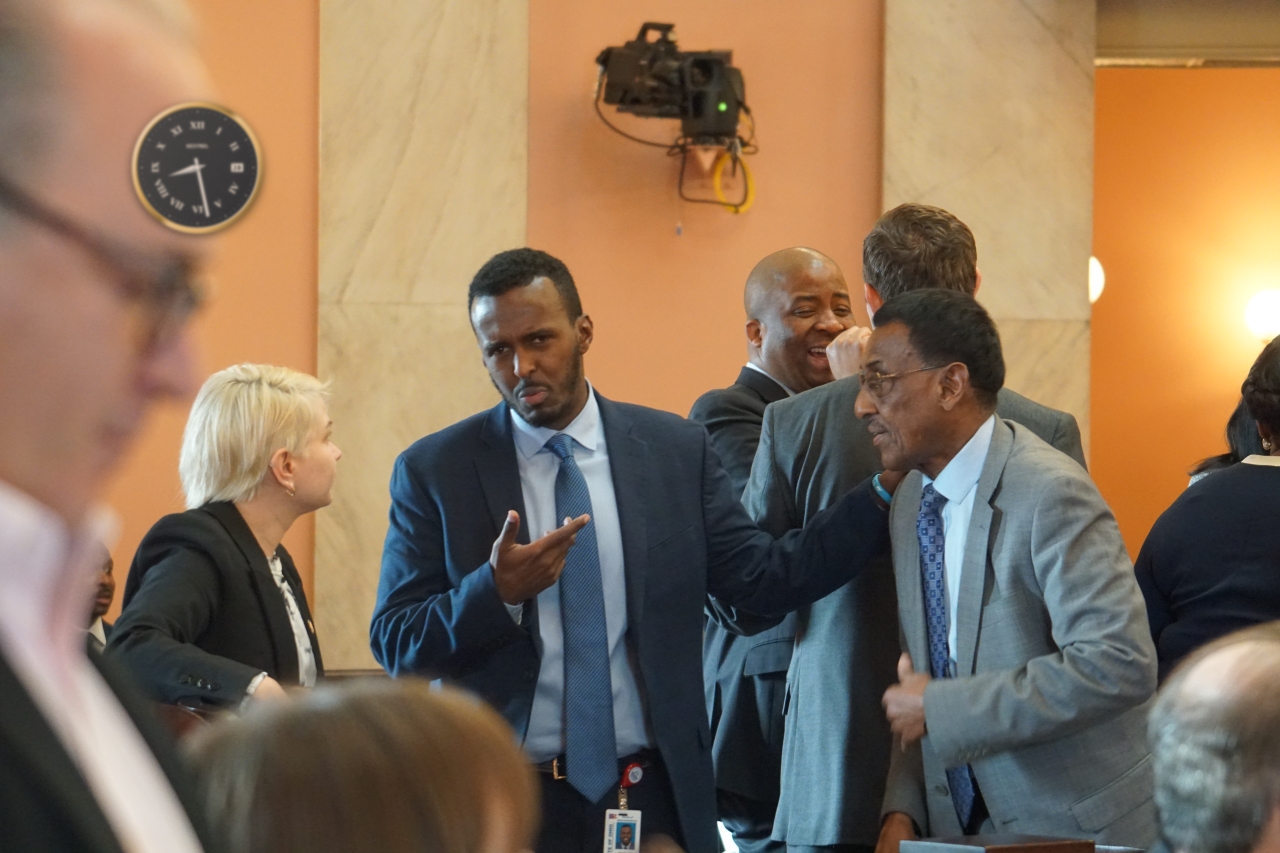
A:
8.28
